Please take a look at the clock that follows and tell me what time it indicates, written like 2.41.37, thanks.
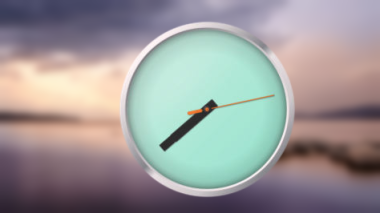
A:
7.38.13
